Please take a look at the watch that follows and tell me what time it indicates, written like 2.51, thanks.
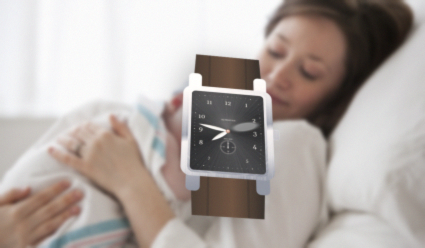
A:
7.47
